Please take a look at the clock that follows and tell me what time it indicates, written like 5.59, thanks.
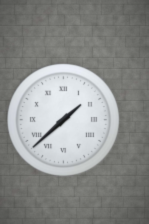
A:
1.38
